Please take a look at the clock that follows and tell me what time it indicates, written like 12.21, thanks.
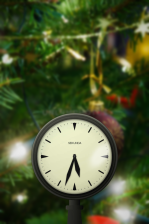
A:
5.33
